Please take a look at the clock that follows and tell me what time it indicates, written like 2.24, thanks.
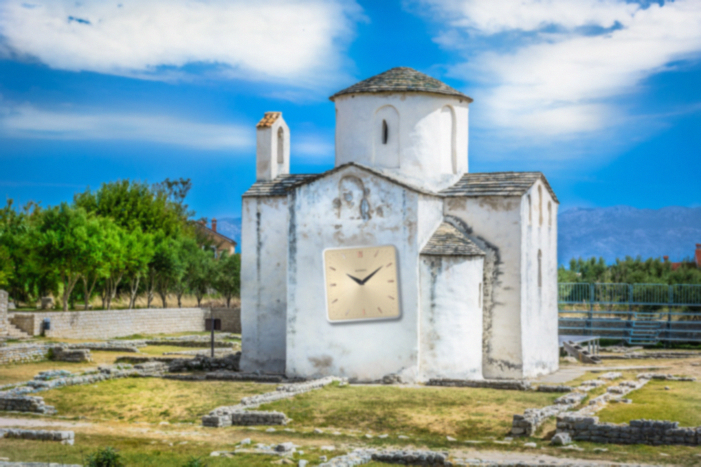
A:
10.09
